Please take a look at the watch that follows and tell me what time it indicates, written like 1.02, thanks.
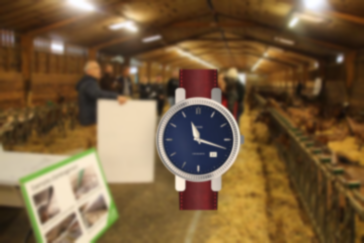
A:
11.18
